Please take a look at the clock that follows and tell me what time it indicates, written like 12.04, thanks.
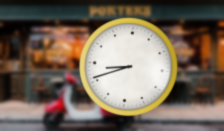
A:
8.41
